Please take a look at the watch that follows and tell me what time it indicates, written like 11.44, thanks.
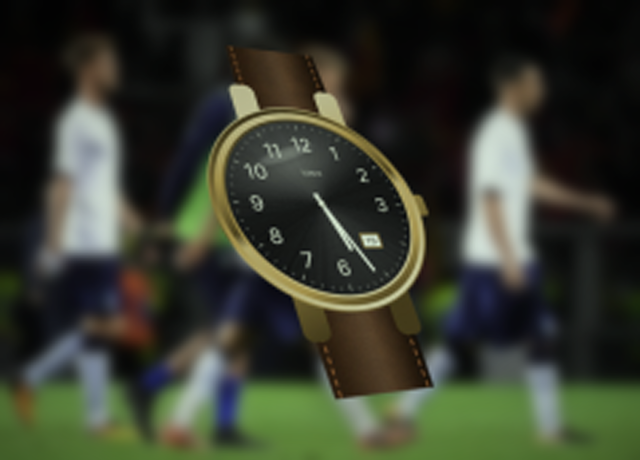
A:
5.26
